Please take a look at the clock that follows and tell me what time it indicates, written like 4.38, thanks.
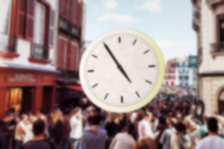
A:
4.55
